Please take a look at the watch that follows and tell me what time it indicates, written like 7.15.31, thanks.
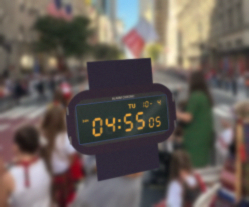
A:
4.55.05
